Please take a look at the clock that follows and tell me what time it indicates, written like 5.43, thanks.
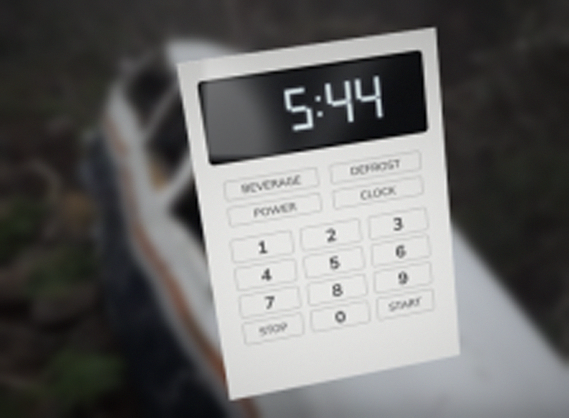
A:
5.44
